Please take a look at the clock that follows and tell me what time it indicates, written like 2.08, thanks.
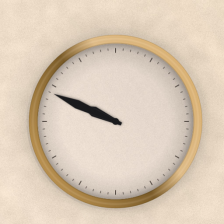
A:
9.49
